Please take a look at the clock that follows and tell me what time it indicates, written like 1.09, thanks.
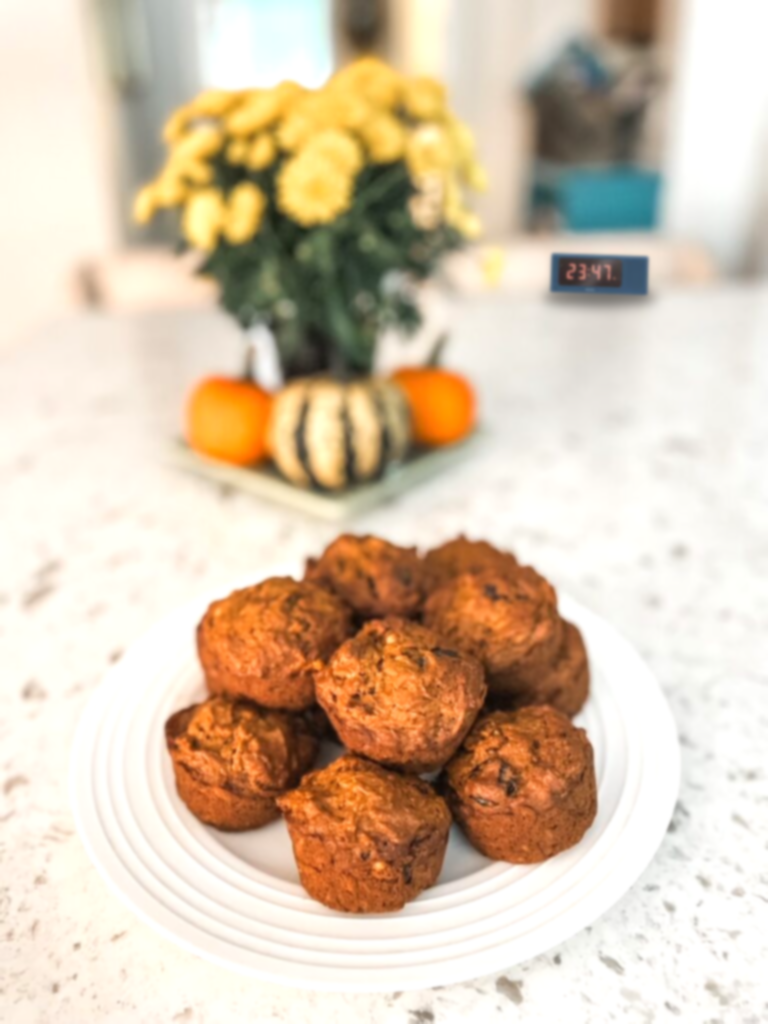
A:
23.47
